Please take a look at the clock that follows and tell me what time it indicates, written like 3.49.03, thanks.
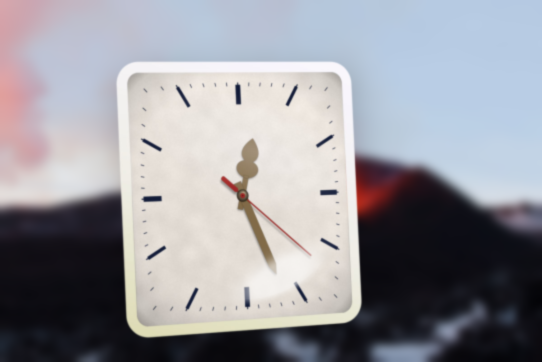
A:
12.26.22
